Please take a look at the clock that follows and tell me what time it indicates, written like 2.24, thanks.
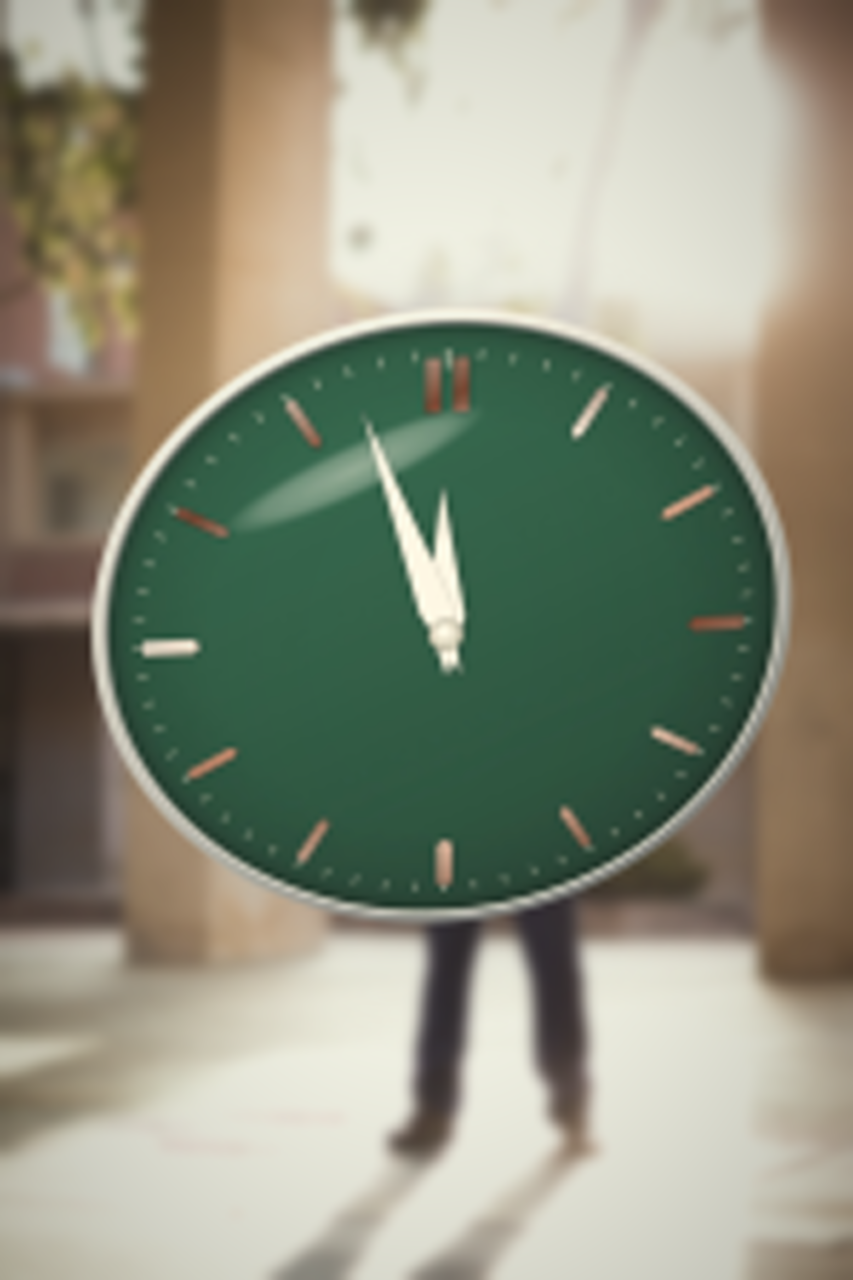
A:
11.57
